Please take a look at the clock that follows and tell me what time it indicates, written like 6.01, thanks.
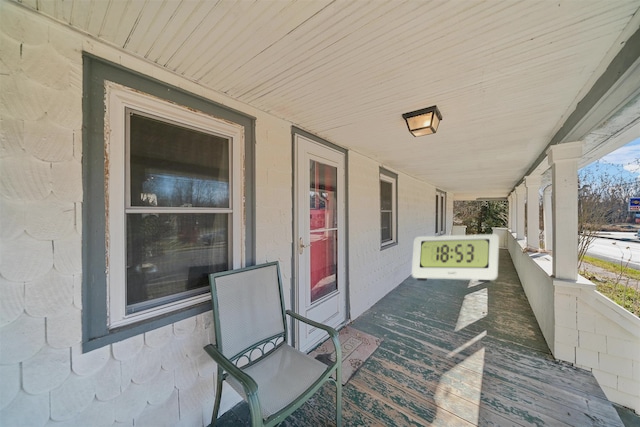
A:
18.53
